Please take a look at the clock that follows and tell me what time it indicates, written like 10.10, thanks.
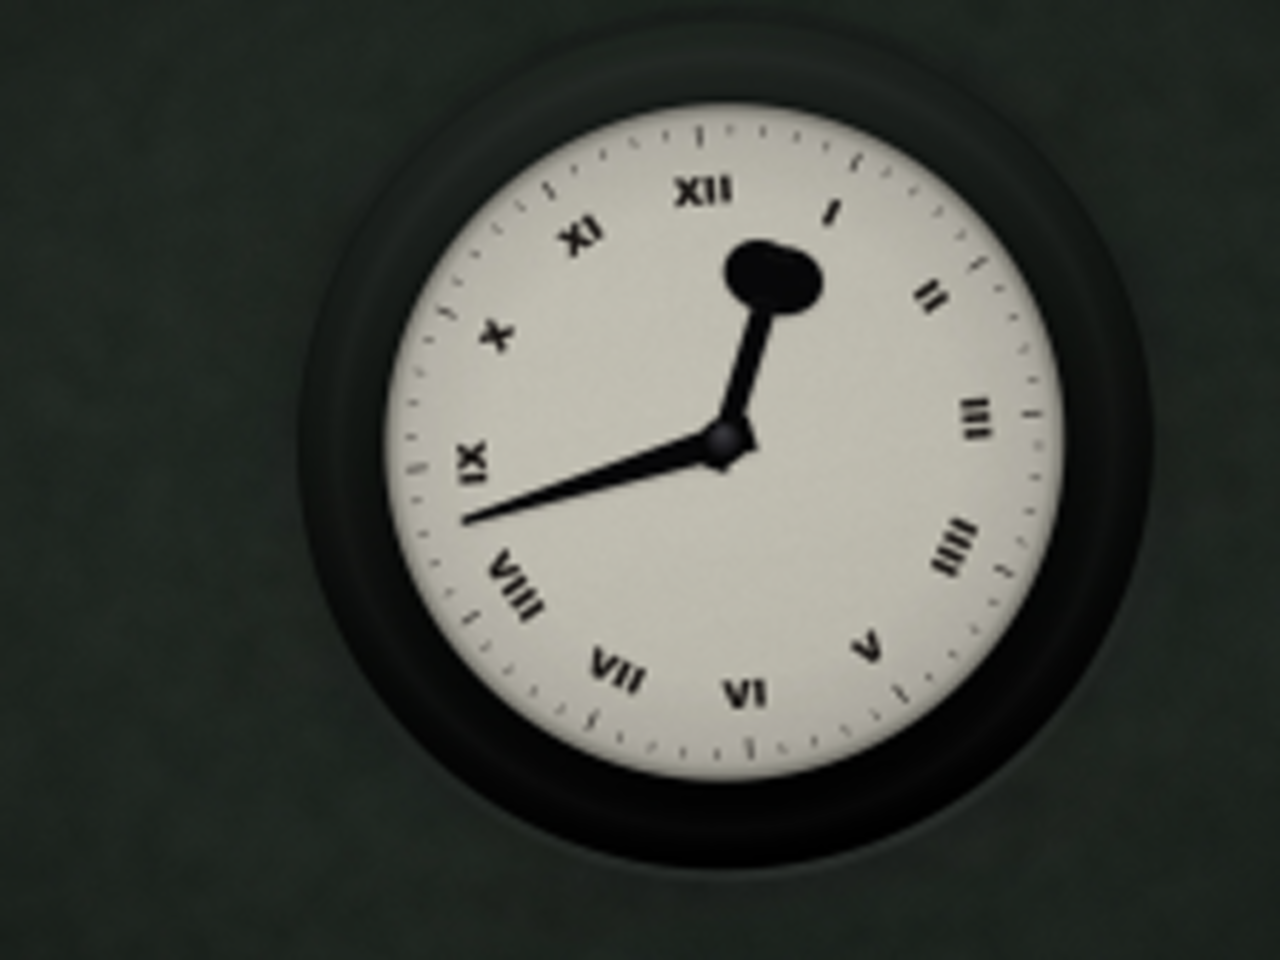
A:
12.43
